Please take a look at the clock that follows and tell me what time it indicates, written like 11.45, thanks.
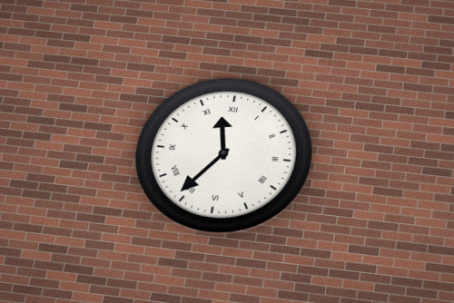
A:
11.36
